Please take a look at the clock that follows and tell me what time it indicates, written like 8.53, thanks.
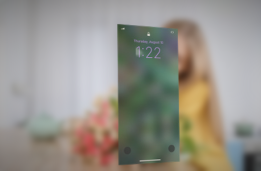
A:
1.22
